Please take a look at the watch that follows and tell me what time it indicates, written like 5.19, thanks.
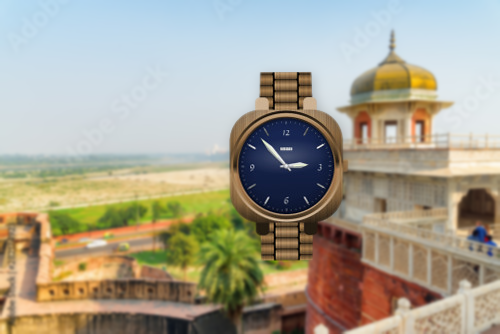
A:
2.53
